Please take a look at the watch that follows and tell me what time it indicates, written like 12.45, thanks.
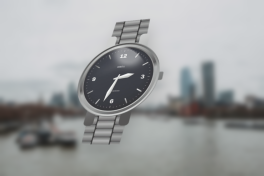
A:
2.33
